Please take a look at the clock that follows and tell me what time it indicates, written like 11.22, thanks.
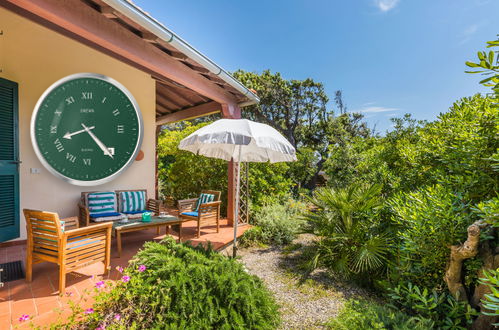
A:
8.23
